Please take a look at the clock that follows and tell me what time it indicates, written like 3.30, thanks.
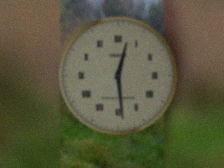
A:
12.29
